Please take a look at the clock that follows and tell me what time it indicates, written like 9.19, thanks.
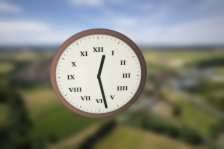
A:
12.28
